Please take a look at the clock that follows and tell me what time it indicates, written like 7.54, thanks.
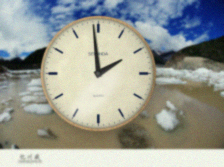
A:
1.59
